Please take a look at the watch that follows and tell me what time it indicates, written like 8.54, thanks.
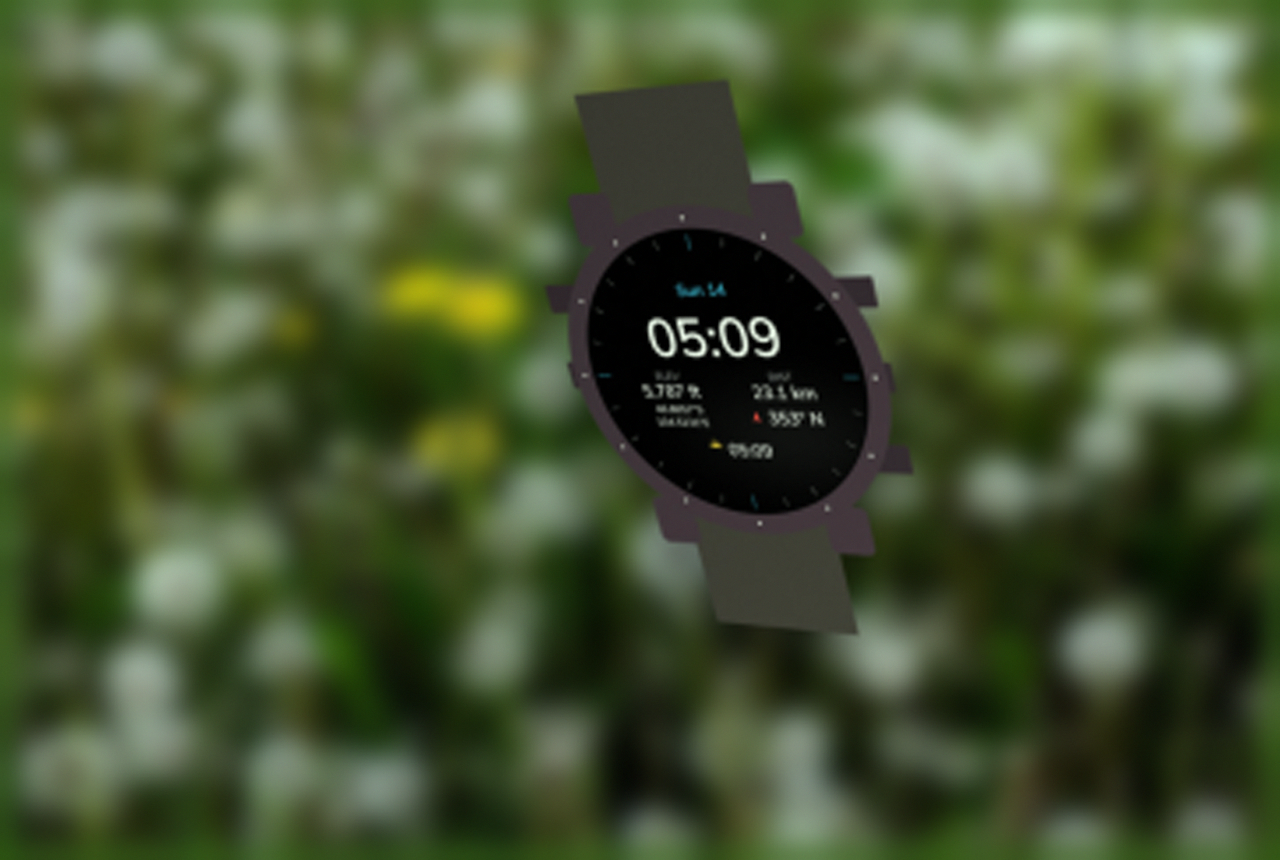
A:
5.09
